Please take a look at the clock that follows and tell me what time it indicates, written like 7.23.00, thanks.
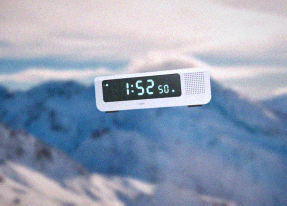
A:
1.52.50
